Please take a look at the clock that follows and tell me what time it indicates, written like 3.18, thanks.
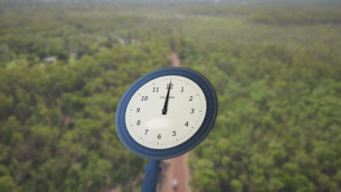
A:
12.00
